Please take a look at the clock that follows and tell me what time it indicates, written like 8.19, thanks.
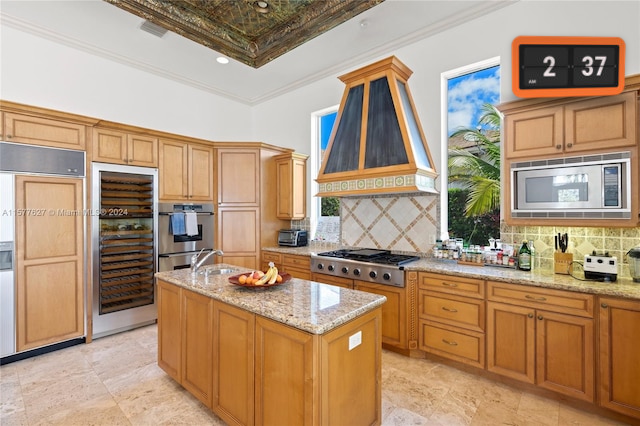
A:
2.37
